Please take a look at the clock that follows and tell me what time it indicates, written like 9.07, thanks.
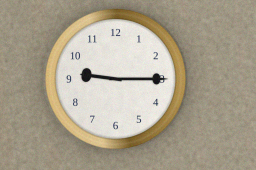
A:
9.15
